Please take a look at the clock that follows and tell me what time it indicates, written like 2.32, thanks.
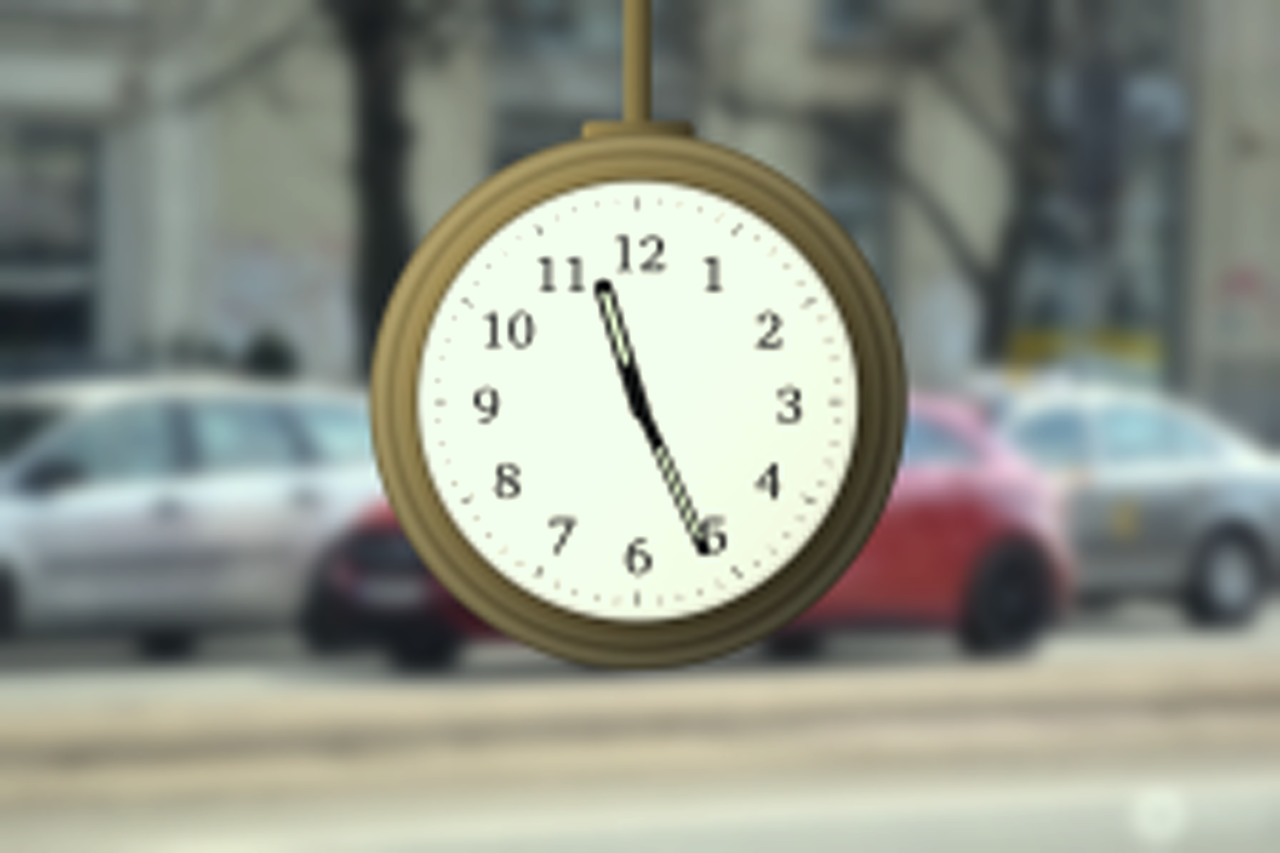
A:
11.26
